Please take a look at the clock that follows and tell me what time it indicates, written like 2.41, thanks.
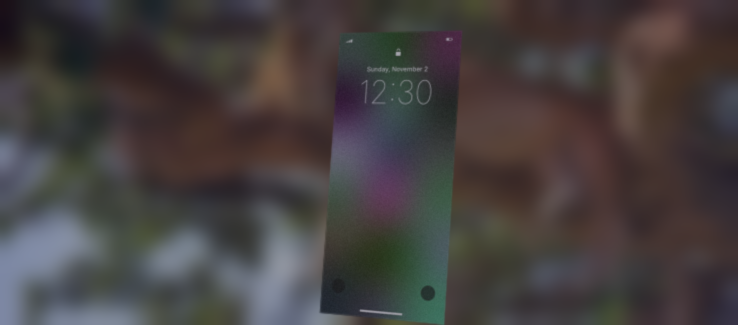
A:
12.30
